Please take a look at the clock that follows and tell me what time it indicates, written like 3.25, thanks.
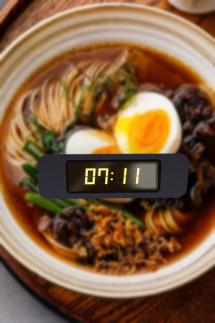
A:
7.11
